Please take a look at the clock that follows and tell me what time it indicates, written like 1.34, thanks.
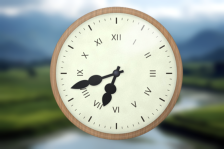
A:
6.42
